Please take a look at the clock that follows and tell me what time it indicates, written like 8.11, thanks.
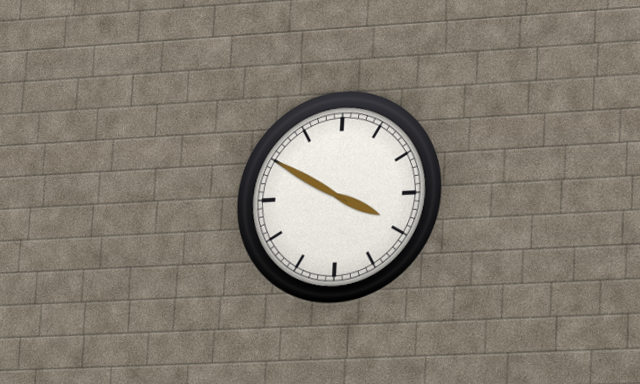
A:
3.50
